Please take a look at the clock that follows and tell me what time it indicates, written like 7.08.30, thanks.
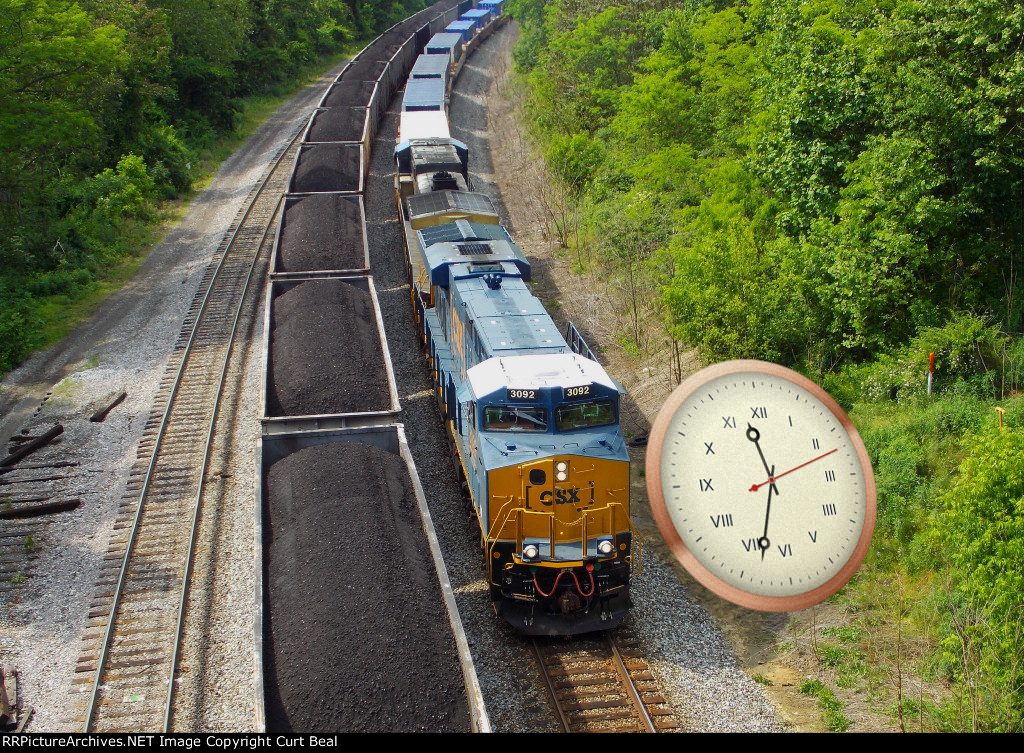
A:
11.33.12
